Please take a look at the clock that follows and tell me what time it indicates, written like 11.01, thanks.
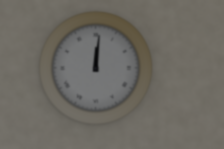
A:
12.01
